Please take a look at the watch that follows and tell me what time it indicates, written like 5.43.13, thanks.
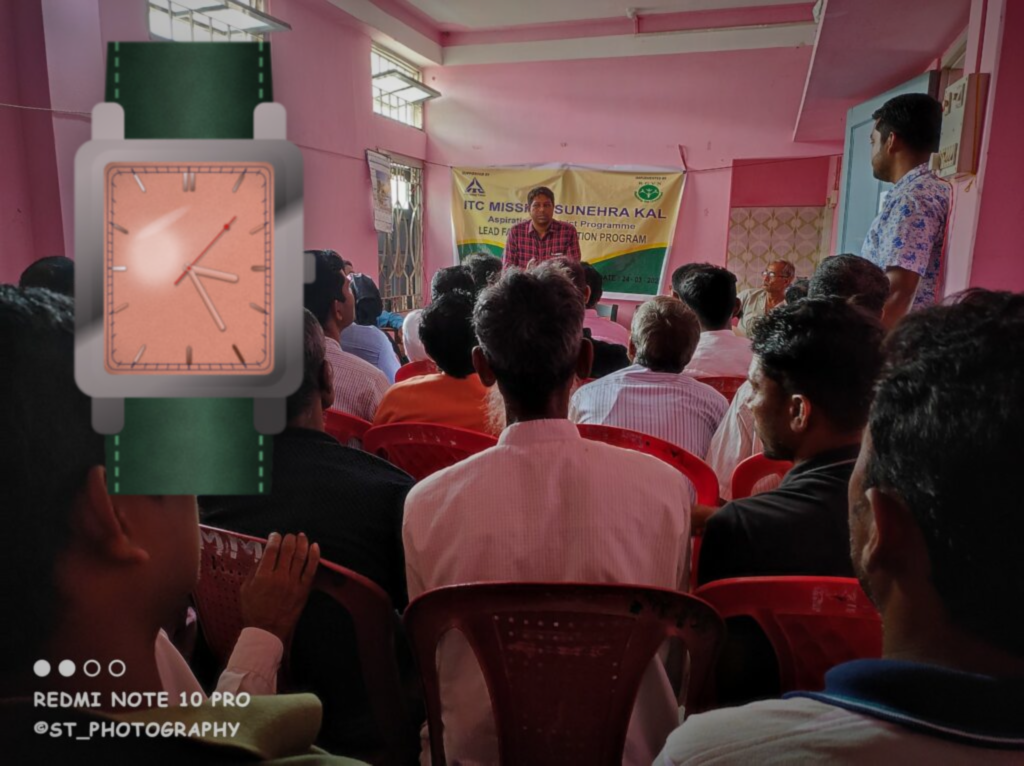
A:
3.25.07
